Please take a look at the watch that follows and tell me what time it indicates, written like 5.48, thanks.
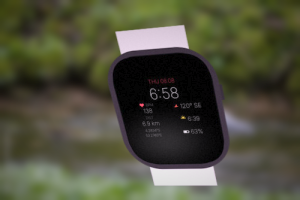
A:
6.58
